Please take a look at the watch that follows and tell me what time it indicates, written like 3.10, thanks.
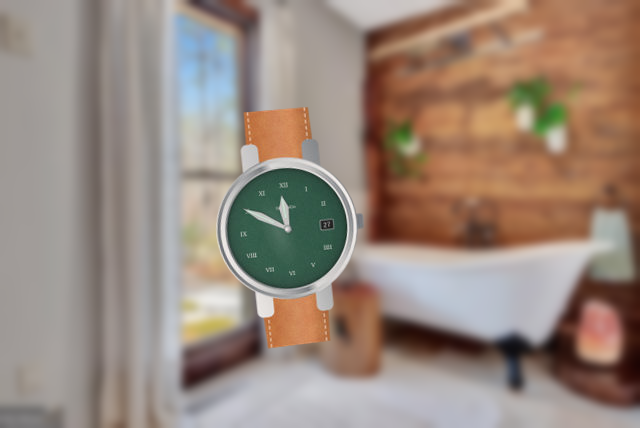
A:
11.50
